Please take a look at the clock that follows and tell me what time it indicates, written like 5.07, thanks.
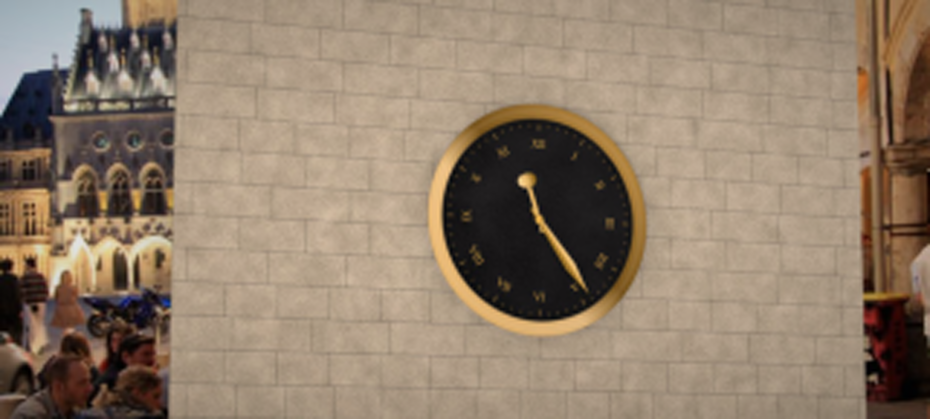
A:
11.24
